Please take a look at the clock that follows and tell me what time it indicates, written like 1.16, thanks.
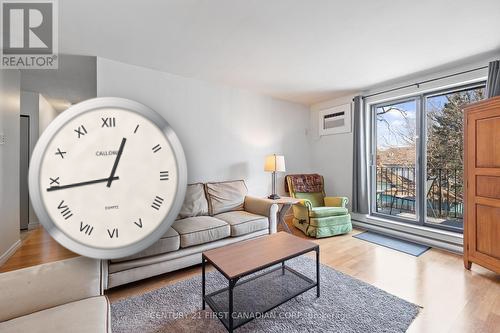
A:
12.44
